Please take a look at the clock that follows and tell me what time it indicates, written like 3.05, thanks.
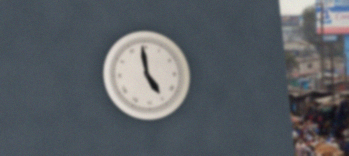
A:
4.59
